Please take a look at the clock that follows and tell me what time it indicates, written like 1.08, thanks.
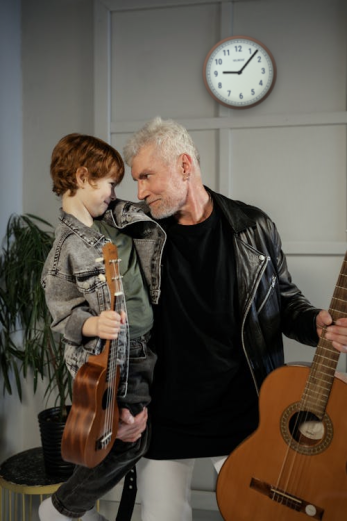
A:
9.07
